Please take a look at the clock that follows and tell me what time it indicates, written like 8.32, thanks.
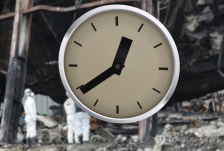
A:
12.39
